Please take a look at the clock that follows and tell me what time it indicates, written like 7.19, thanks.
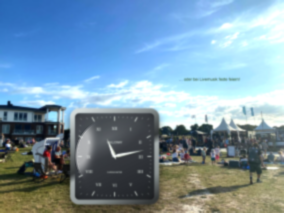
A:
11.13
